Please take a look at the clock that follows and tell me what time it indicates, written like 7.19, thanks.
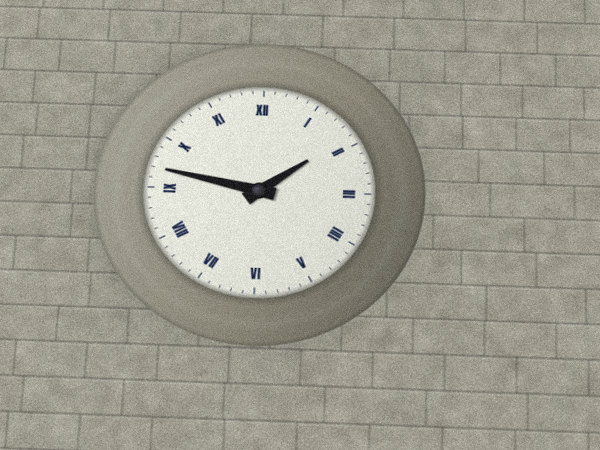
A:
1.47
